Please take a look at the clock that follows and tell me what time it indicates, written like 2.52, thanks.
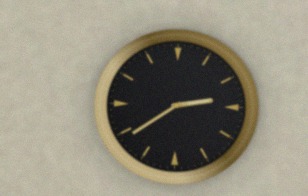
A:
2.39
